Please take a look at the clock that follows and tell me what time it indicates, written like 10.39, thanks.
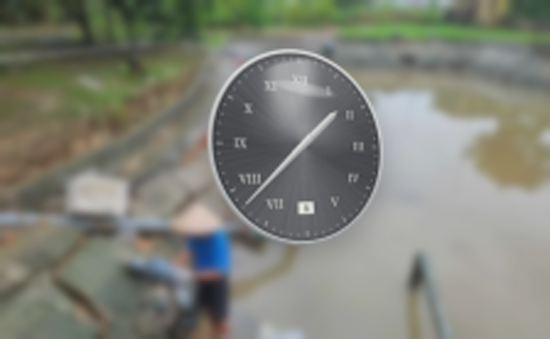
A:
1.38
